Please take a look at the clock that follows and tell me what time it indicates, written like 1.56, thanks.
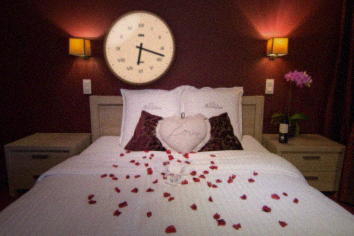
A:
6.18
